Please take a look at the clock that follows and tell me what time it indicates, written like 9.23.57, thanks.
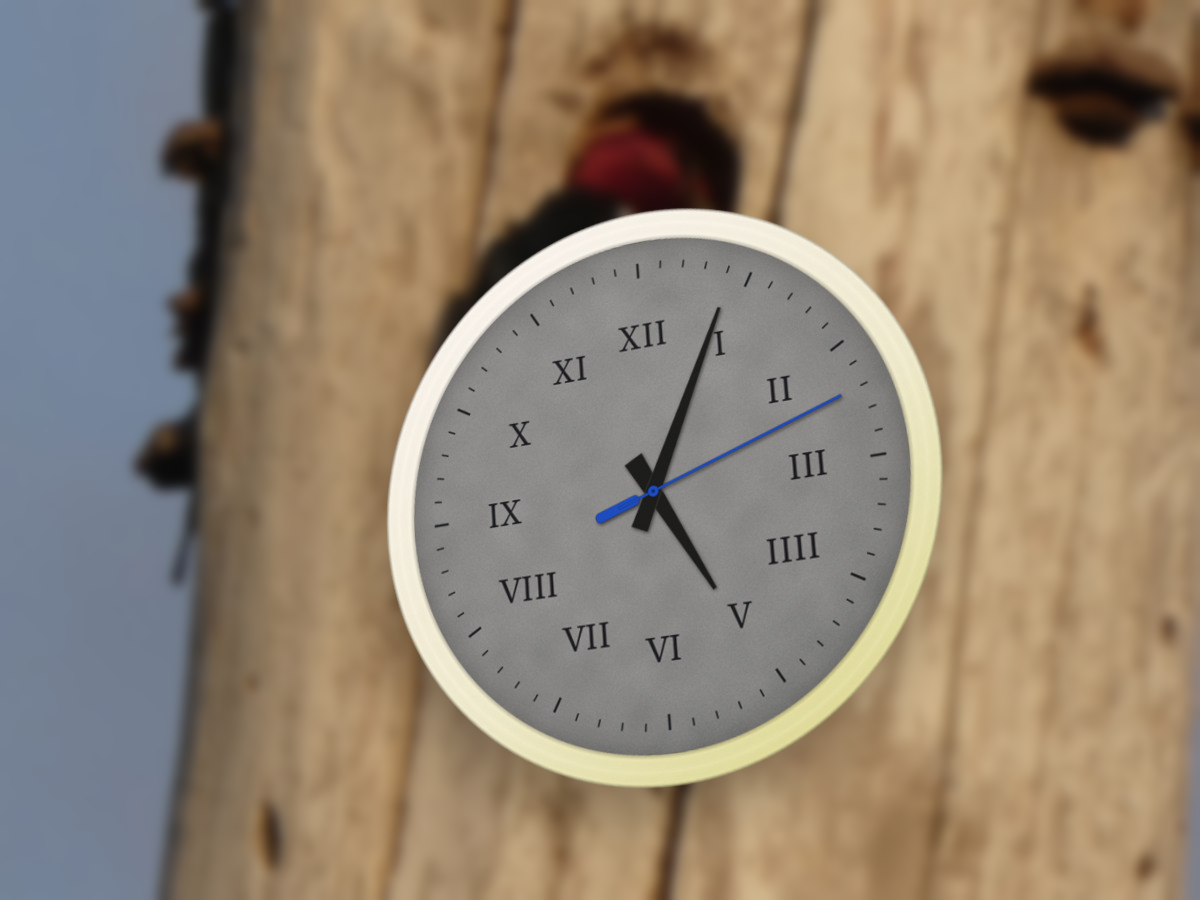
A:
5.04.12
